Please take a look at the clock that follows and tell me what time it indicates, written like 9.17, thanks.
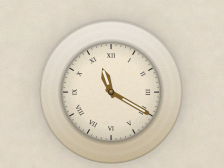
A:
11.20
